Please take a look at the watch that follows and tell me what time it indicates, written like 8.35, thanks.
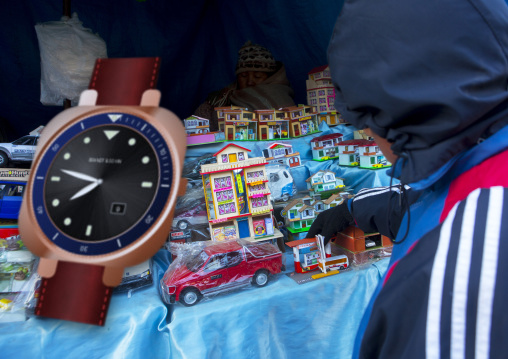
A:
7.47
